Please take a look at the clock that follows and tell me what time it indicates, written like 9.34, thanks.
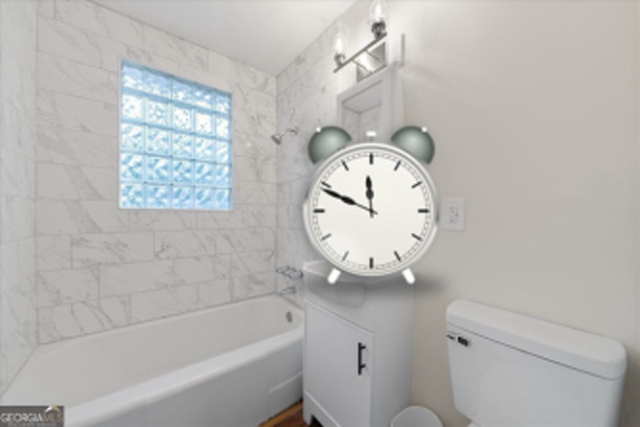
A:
11.49
